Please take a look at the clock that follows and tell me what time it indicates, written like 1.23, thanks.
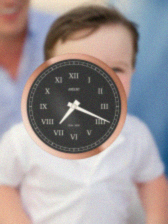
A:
7.19
